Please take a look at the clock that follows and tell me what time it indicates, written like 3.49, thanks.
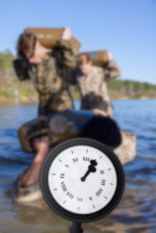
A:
1.04
